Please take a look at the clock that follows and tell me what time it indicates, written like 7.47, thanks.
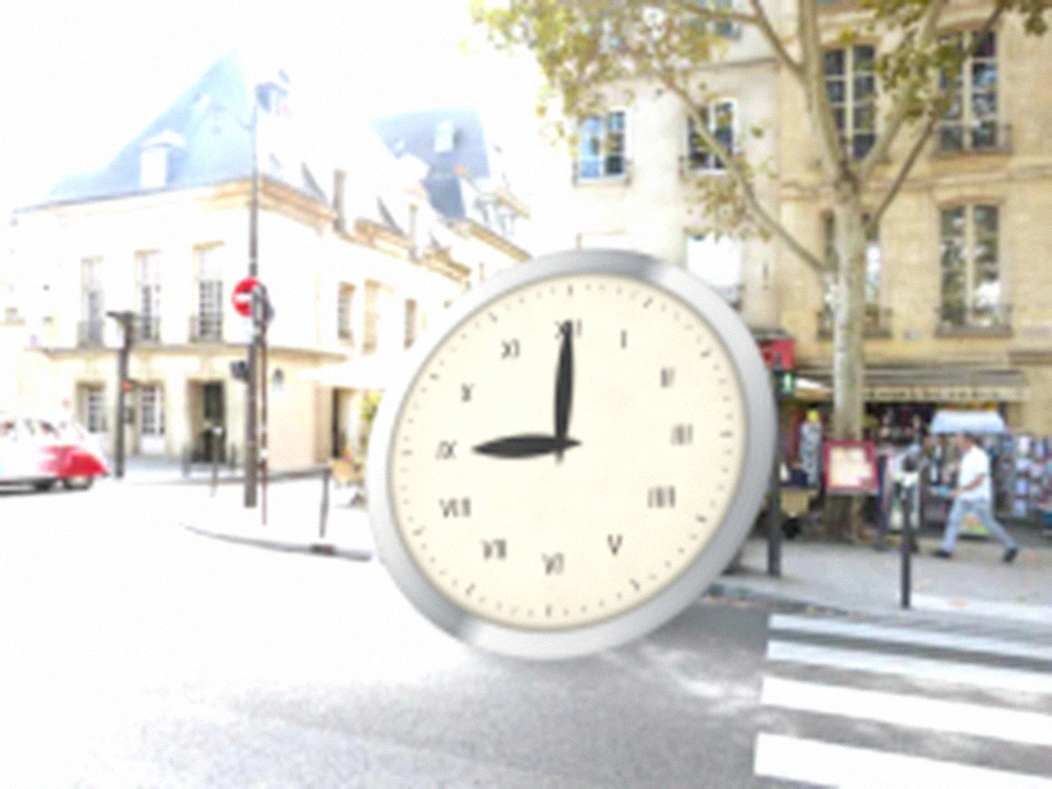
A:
9.00
